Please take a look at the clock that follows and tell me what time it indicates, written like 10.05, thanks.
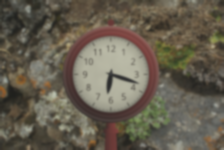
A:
6.18
